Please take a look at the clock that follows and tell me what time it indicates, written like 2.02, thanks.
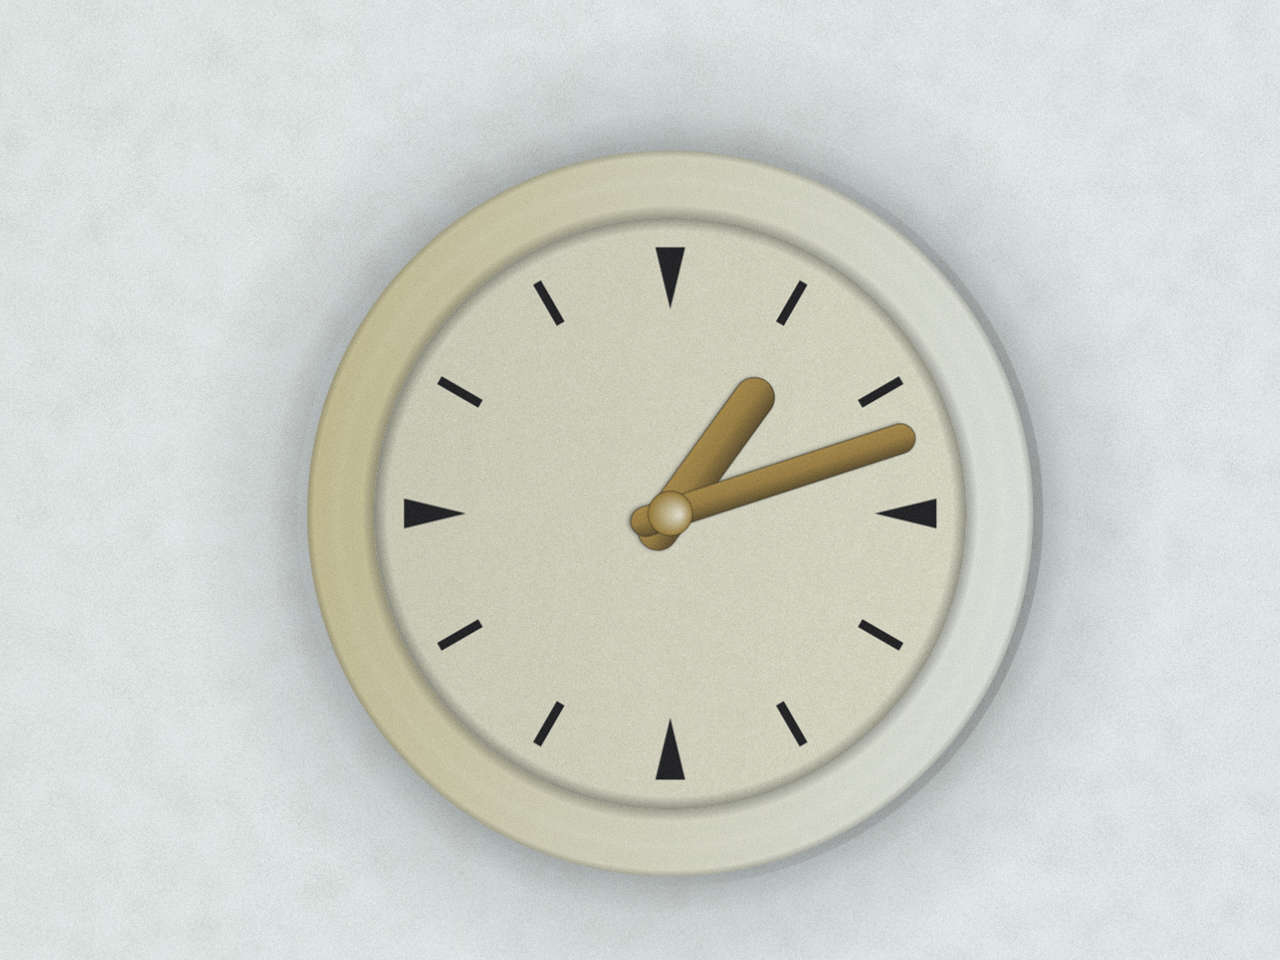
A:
1.12
